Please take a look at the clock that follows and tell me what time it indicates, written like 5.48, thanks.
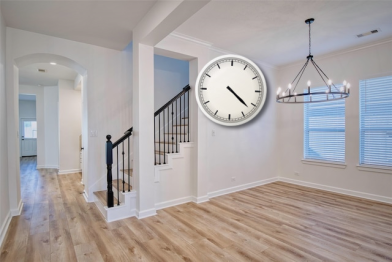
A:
4.22
